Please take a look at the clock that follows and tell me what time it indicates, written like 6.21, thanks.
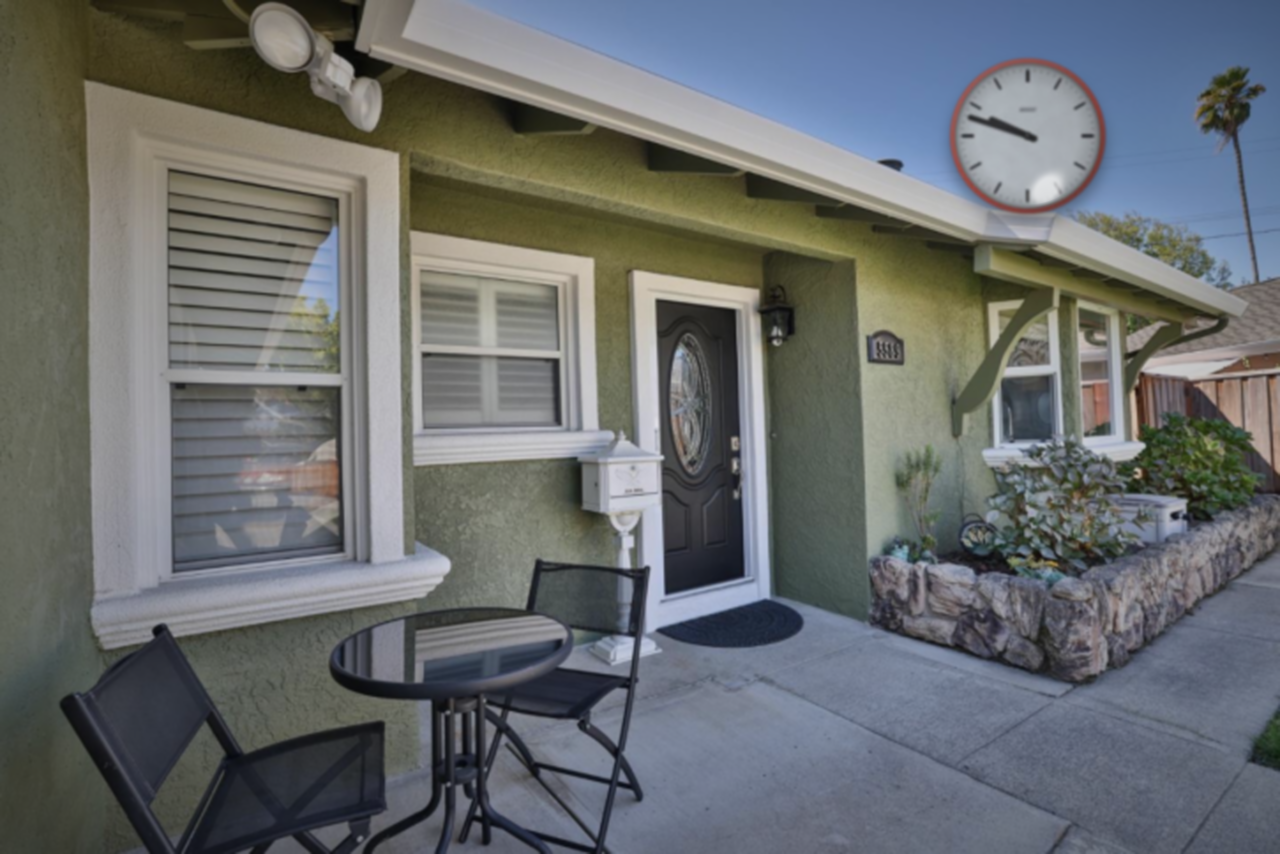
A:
9.48
